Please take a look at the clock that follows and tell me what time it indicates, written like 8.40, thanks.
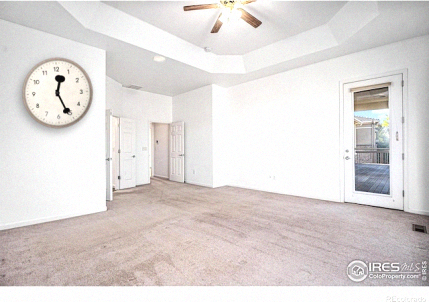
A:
12.26
